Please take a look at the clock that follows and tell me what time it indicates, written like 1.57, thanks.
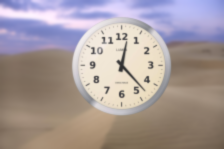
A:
12.23
